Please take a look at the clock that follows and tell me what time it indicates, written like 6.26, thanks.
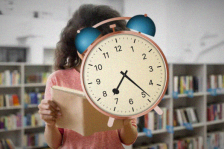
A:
7.24
